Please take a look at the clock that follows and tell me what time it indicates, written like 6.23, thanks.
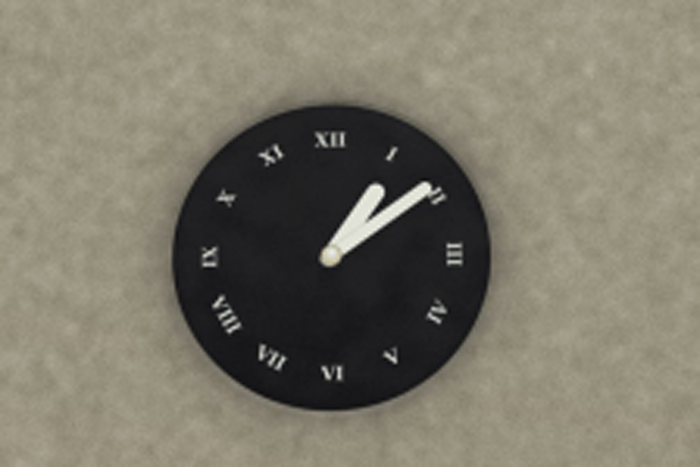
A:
1.09
